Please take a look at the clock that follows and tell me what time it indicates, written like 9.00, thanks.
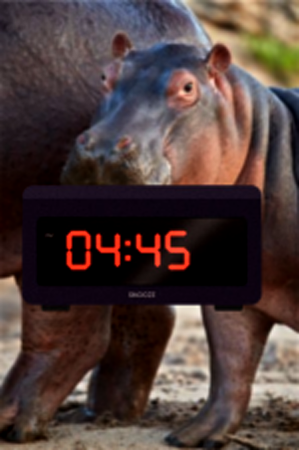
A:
4.45
